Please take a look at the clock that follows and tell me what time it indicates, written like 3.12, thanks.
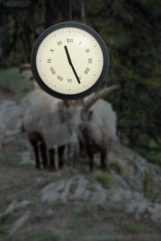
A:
11.26
